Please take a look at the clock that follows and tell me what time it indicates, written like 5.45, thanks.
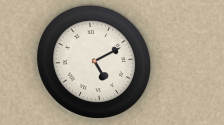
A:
5.11
